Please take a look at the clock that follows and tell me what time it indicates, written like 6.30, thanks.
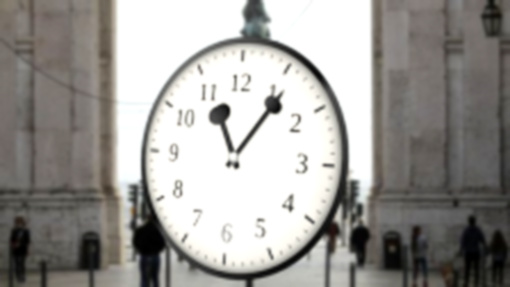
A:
11.06
